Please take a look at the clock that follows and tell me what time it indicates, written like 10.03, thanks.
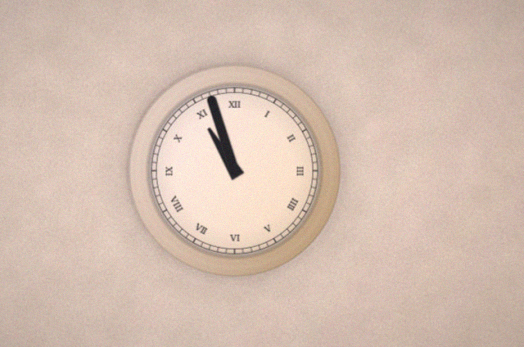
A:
10.57
